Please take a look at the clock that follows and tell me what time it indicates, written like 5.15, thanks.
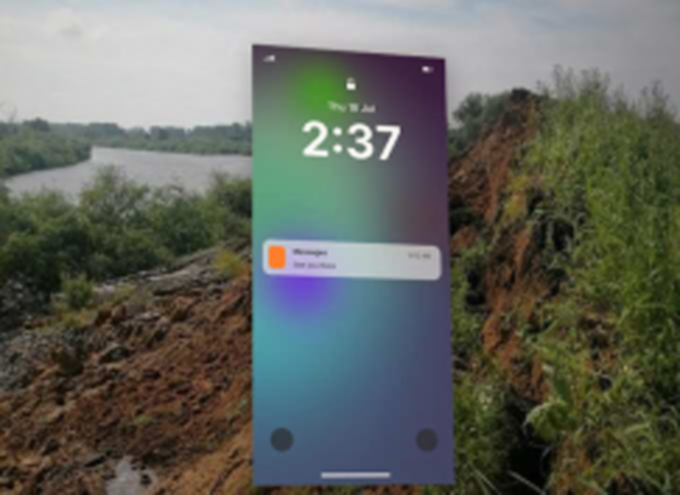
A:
2.37
